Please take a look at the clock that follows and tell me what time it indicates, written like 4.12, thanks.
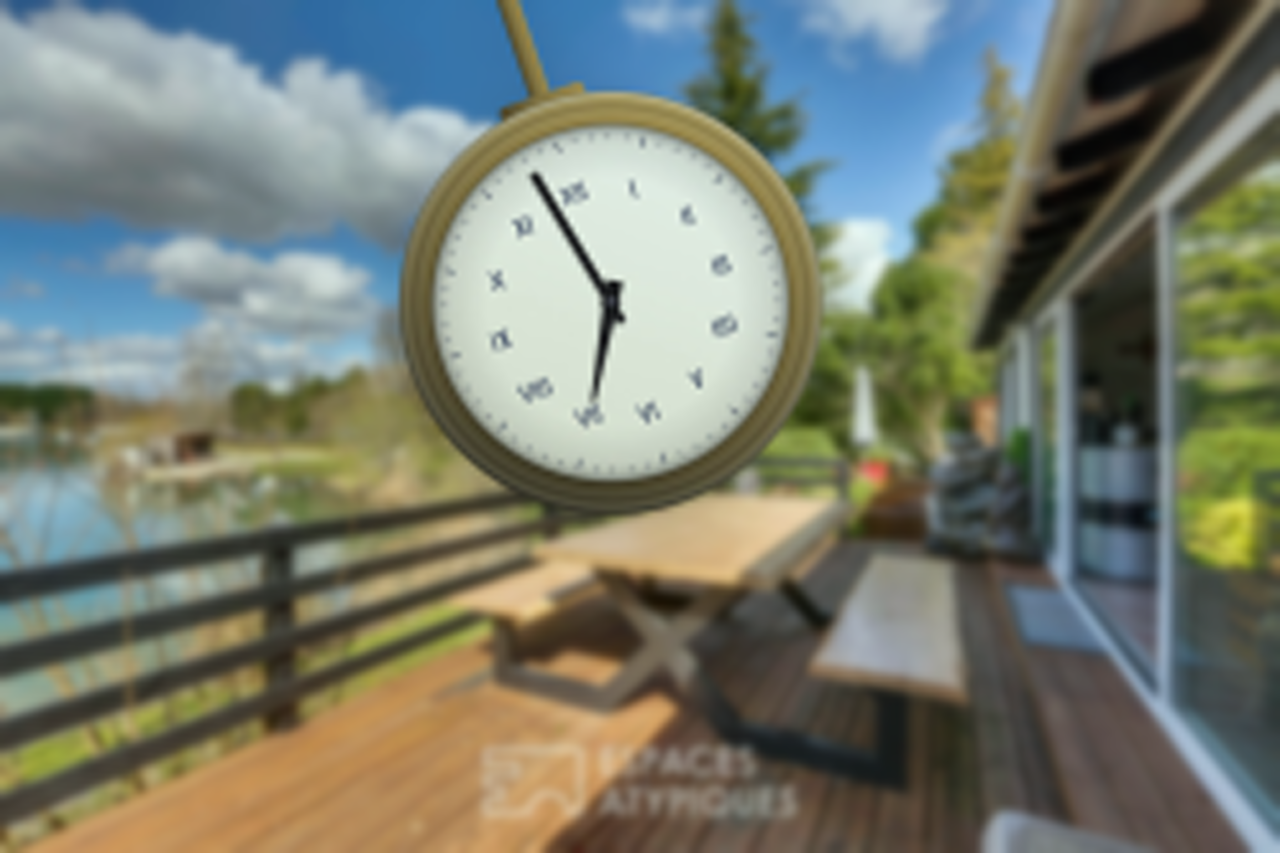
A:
6.58
